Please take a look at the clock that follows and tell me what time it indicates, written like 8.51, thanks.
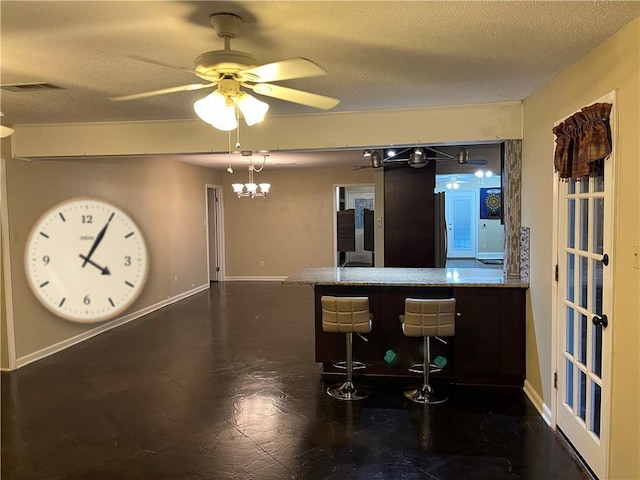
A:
4.05
